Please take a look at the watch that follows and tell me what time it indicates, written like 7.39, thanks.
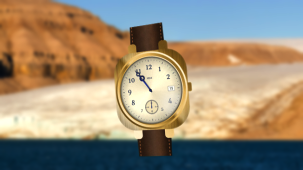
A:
10.54
